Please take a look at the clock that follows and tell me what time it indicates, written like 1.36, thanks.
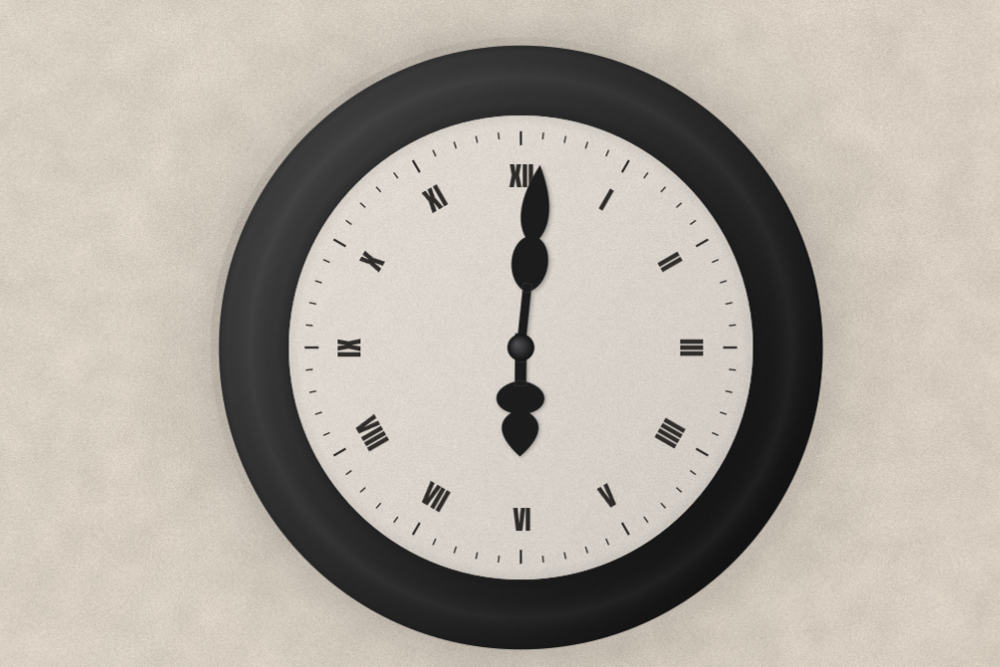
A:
6.01
